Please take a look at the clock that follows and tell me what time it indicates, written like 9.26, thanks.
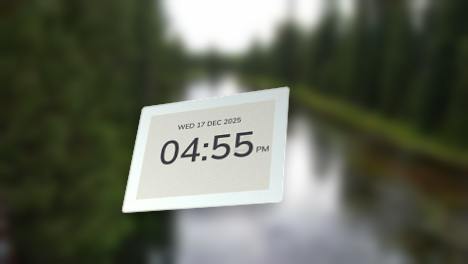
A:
4.55
